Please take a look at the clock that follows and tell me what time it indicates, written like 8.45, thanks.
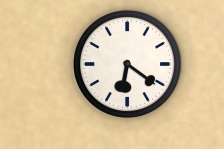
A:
6.21
